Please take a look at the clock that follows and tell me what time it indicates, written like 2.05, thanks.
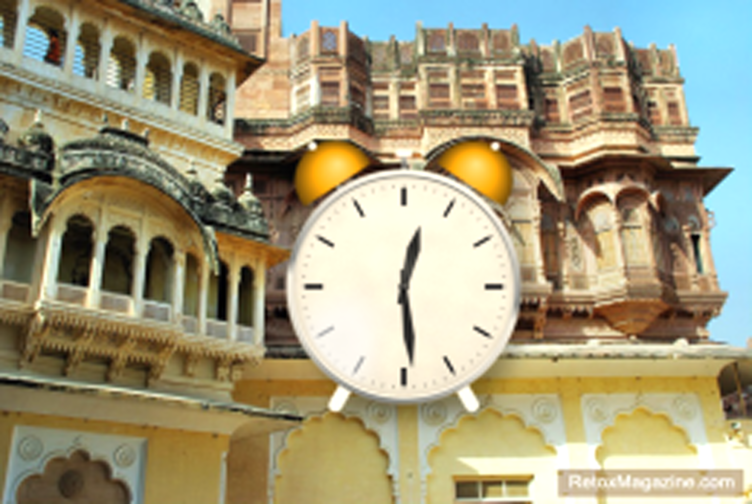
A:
12.29
